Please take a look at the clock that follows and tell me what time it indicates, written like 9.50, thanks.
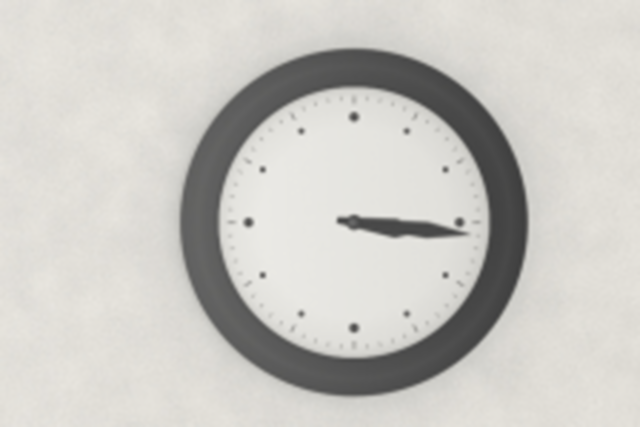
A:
3.16
